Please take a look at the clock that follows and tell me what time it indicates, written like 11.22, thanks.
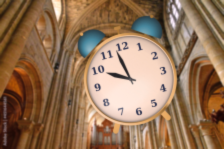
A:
9.58
